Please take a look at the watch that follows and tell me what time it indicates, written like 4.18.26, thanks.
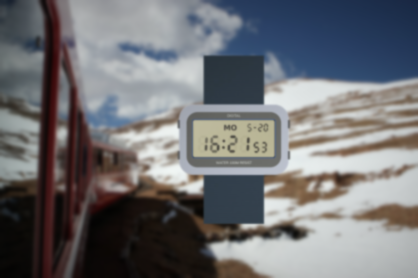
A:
16.21.53
